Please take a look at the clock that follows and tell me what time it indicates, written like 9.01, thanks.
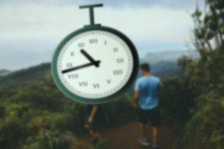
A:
10.43
